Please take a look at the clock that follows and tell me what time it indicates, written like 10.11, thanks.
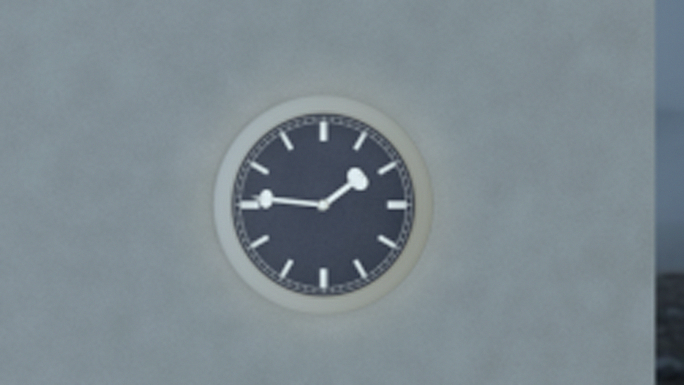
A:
1.46
